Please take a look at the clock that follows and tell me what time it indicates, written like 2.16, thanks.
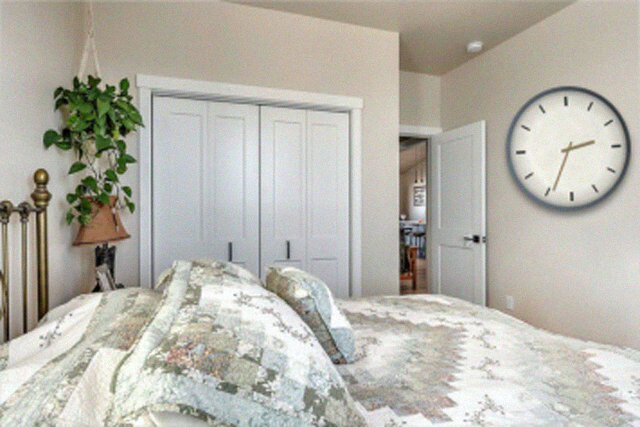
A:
2.34
